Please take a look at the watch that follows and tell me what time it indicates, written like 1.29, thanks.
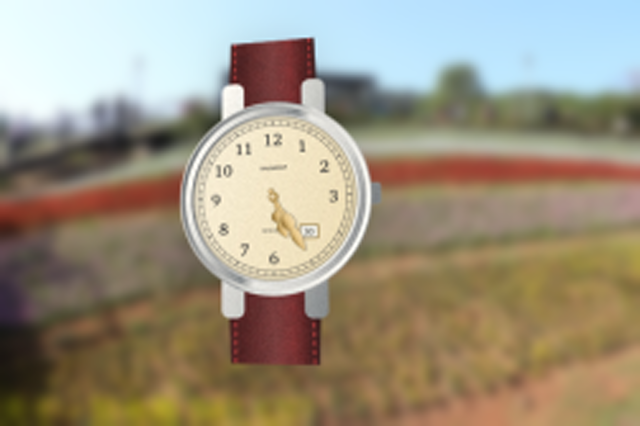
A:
5.25
